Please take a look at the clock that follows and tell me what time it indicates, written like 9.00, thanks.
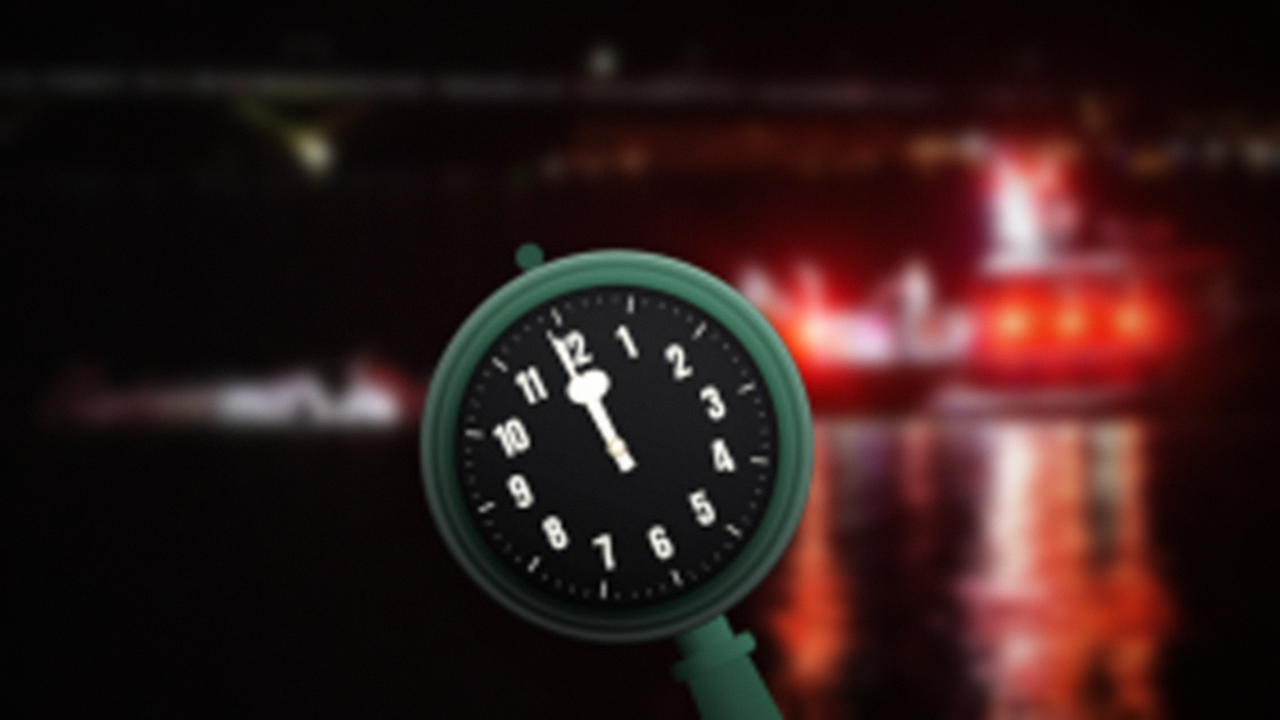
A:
11.59
